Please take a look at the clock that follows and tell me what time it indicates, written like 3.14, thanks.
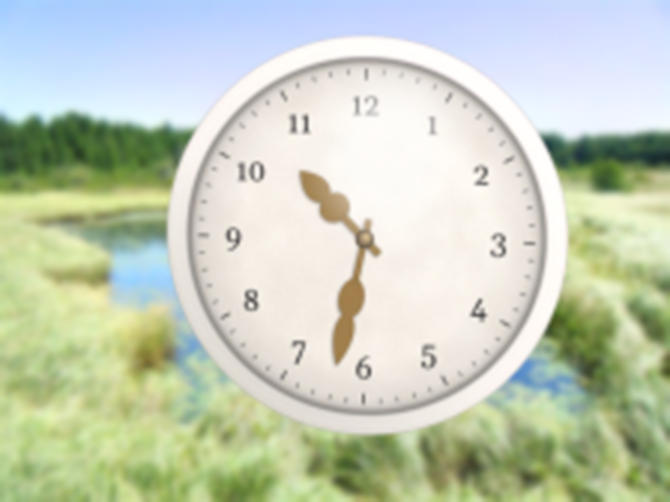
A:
10.32
